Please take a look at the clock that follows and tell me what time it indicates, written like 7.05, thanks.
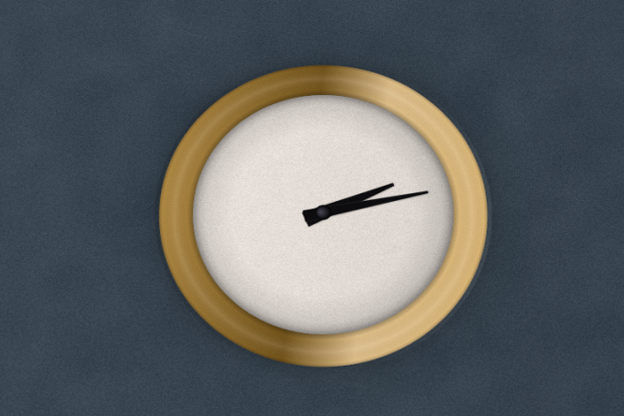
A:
2.13
